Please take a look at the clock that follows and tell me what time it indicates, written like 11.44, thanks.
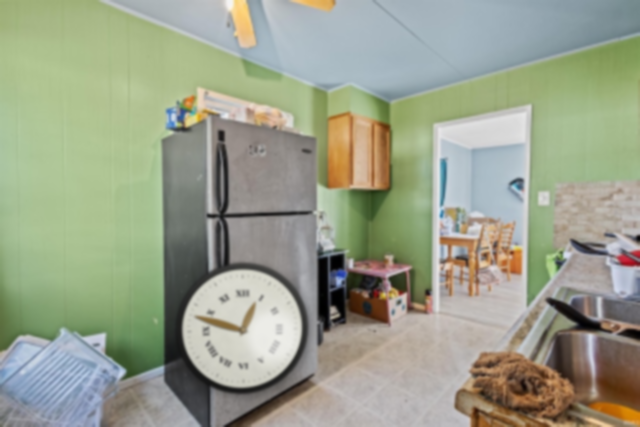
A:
12.48
